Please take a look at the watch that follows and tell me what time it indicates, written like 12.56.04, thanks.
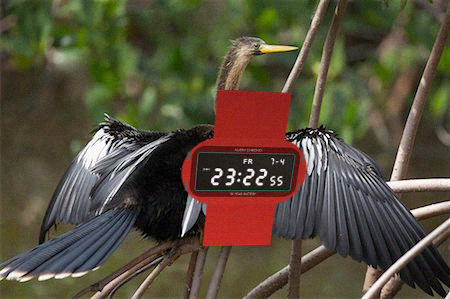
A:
23.22.55
